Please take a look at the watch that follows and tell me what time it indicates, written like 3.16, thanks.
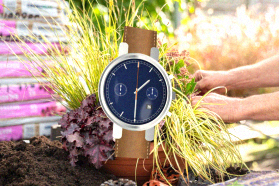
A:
1.30
